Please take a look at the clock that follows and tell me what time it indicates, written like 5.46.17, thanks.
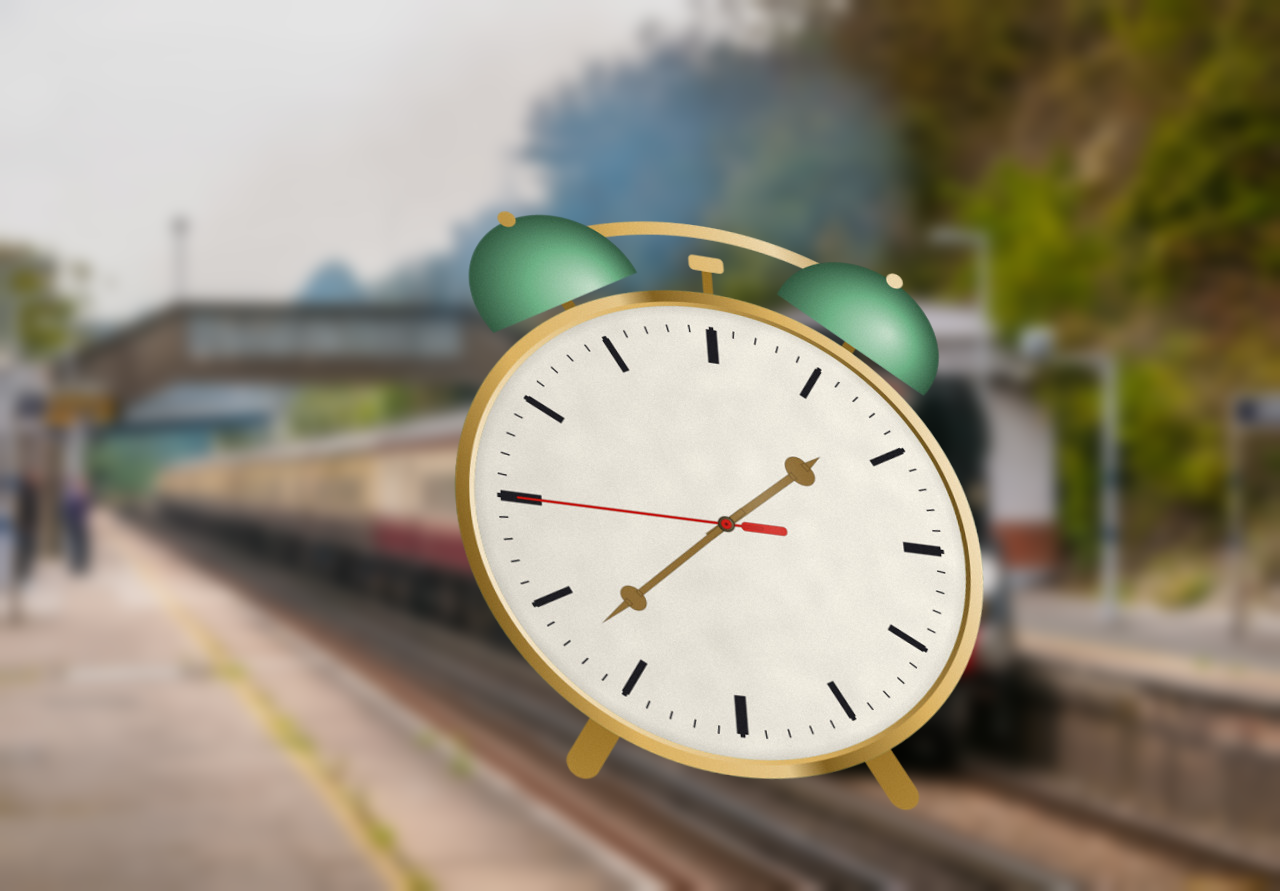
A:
1.37.45
